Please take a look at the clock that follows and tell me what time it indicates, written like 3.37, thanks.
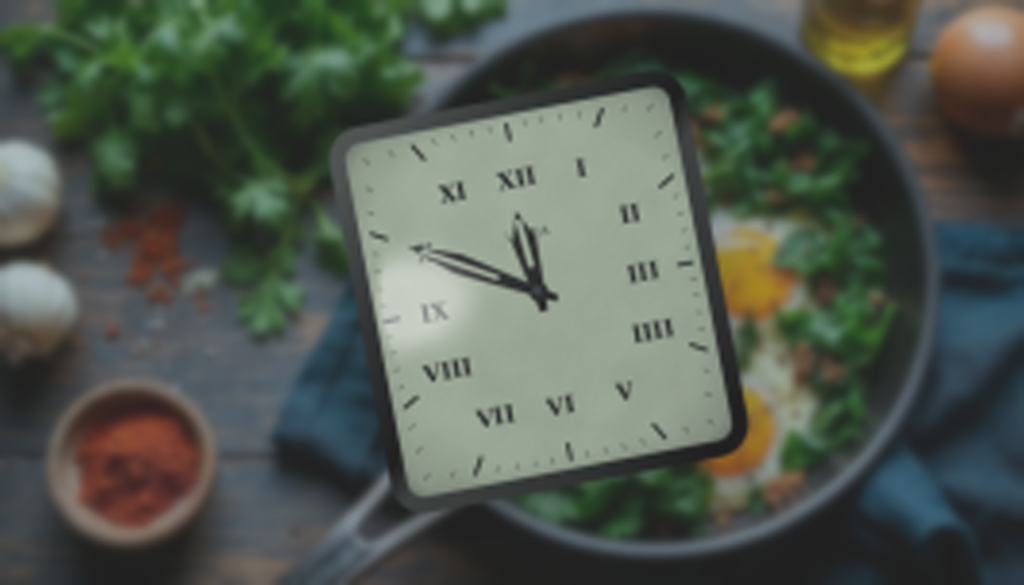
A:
11.50
